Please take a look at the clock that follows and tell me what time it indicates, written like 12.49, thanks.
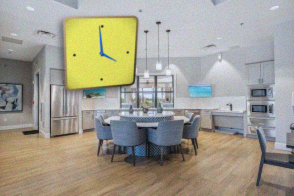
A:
3.59
